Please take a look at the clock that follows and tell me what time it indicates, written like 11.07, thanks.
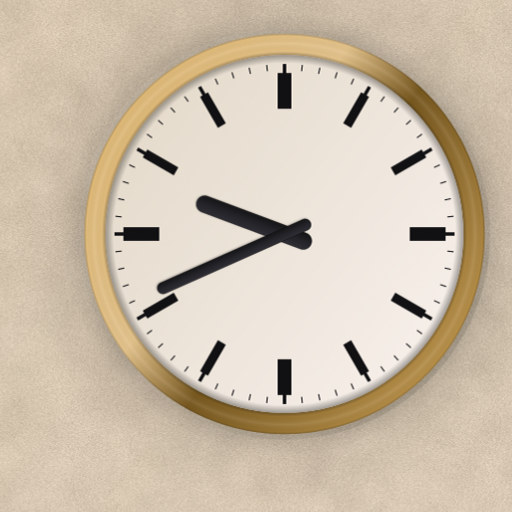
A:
9.41
